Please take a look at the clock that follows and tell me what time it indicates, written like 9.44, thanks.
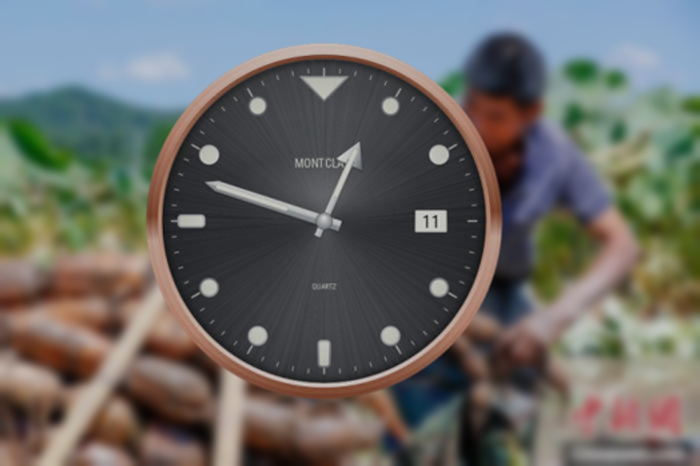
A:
12.48
